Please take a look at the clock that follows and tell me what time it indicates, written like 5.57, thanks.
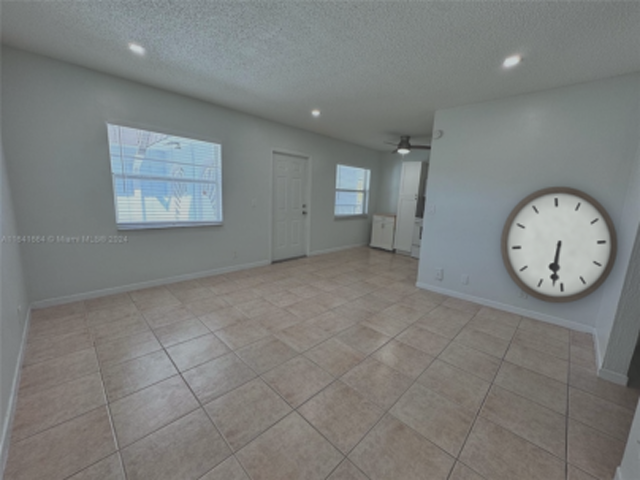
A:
6.32
